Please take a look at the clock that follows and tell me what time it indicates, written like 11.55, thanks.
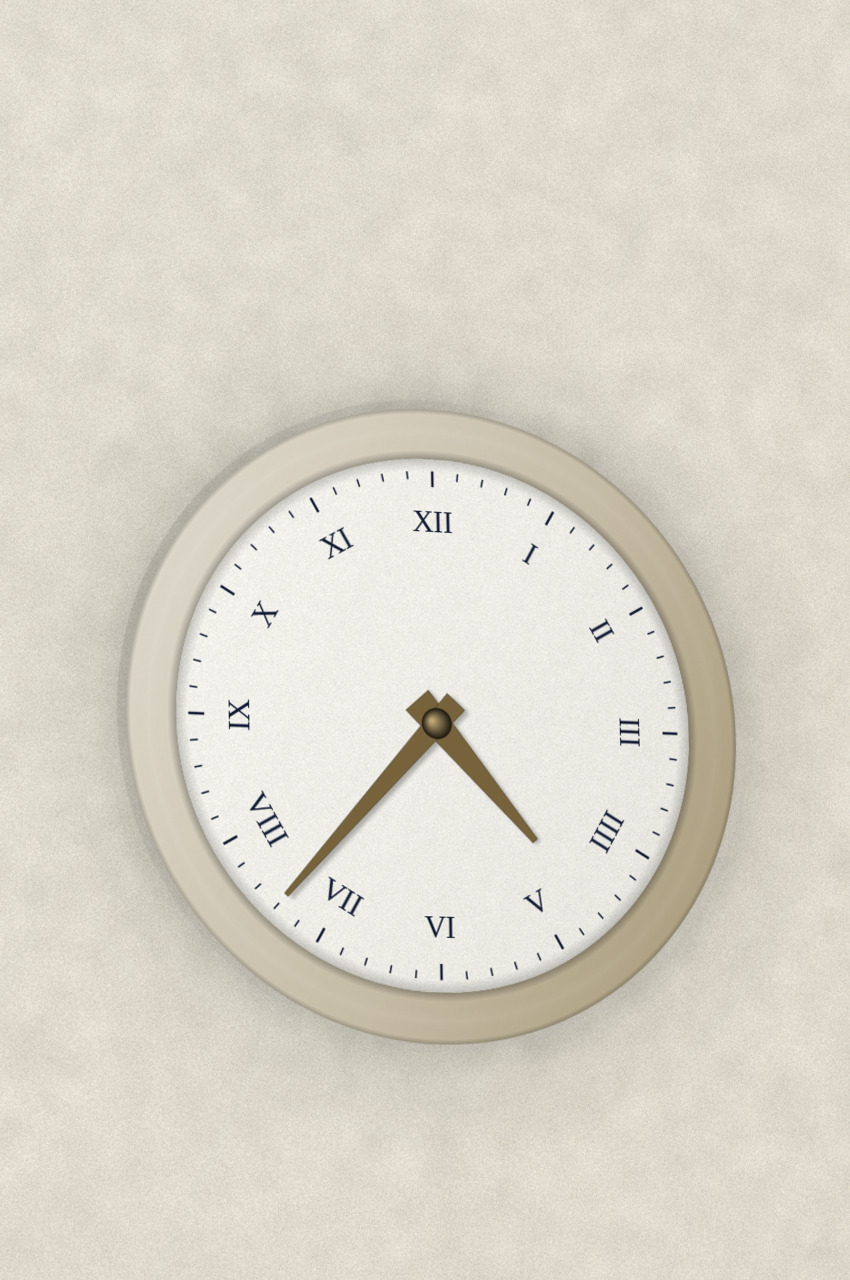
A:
4.37
